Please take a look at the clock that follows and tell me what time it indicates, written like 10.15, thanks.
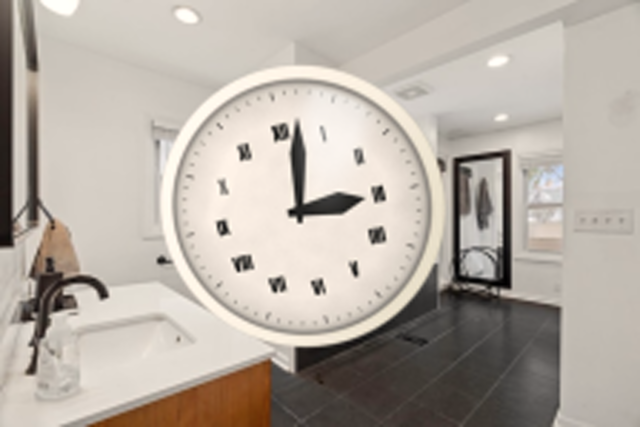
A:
3.02
